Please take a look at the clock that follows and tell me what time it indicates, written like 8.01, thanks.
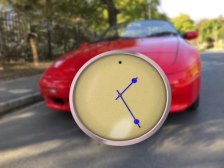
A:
1.25
